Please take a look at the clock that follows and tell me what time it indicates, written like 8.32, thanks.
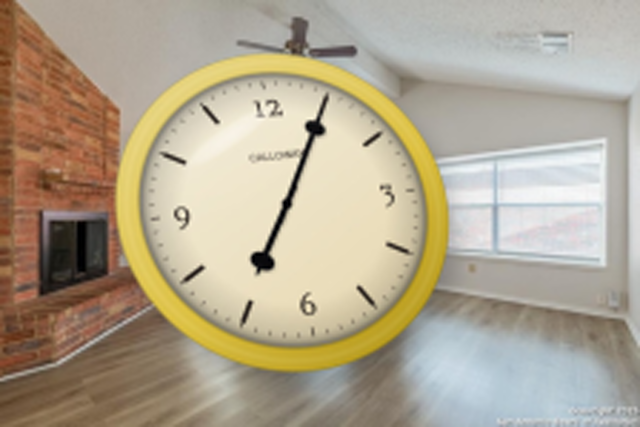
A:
7.05
